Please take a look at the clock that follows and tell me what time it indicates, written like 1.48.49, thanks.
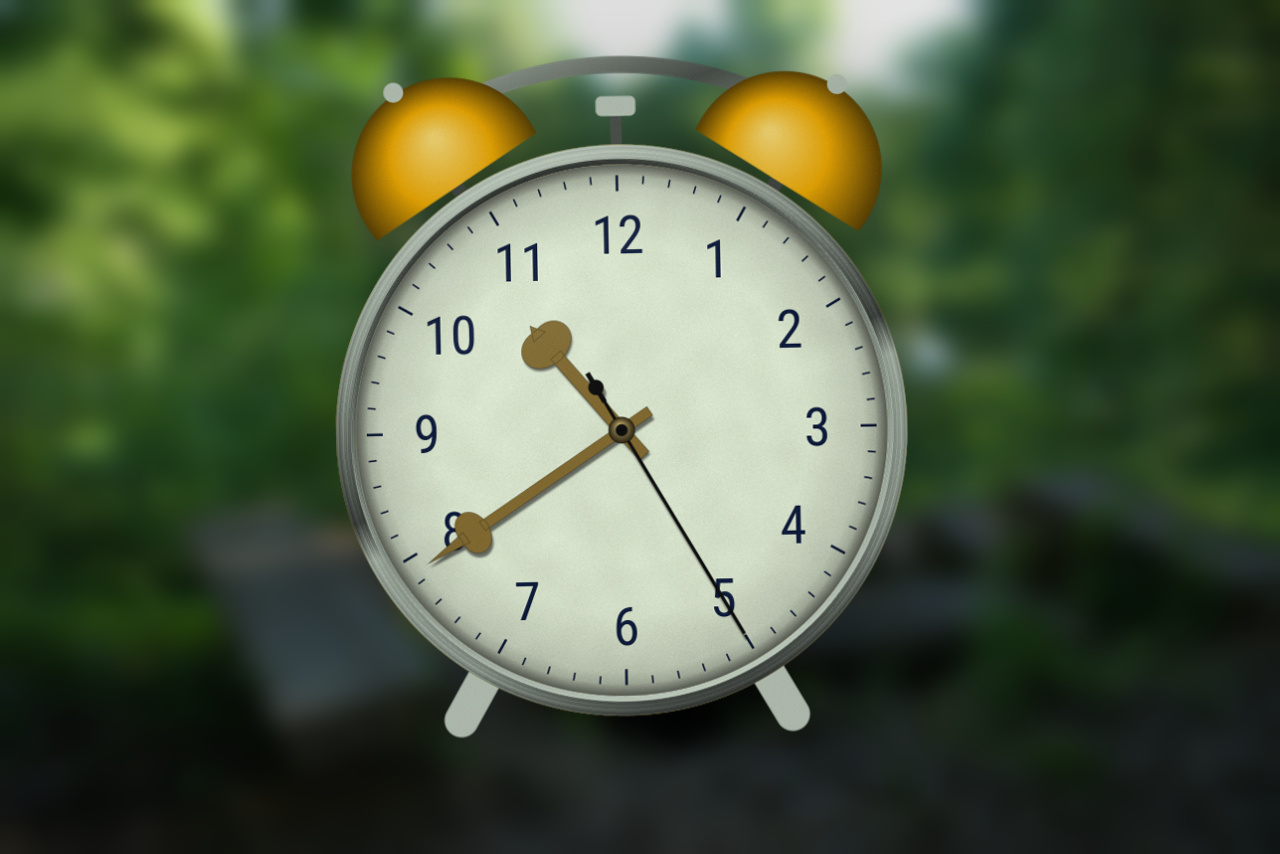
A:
10.39.25
